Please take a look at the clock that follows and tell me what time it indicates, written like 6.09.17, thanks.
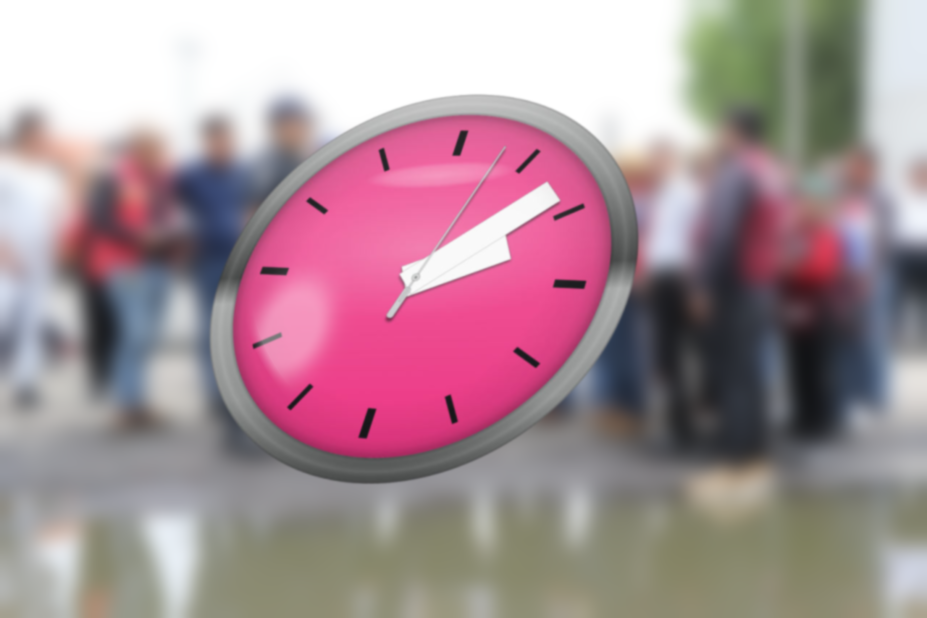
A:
2.08.03
